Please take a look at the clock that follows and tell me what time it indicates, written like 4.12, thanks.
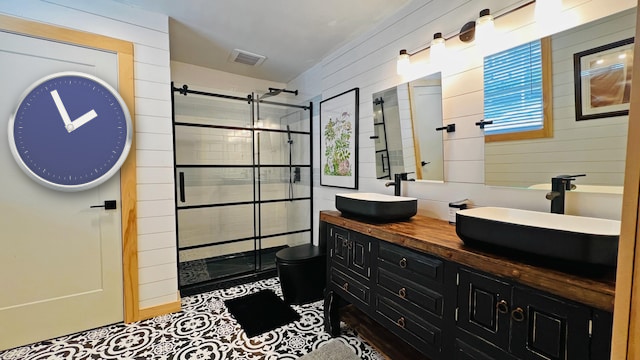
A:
1.56
